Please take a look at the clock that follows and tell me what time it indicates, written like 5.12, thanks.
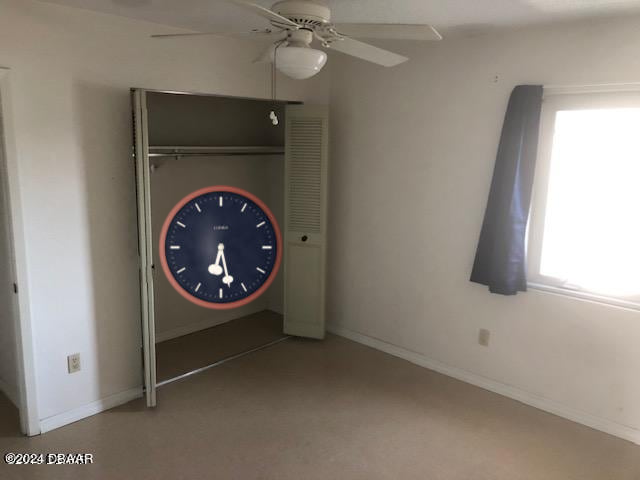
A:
6.28
